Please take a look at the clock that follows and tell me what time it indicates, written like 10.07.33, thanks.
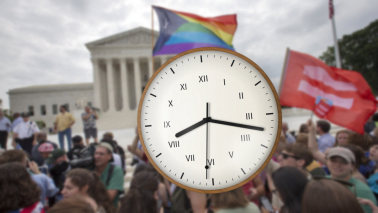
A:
8.17.31
